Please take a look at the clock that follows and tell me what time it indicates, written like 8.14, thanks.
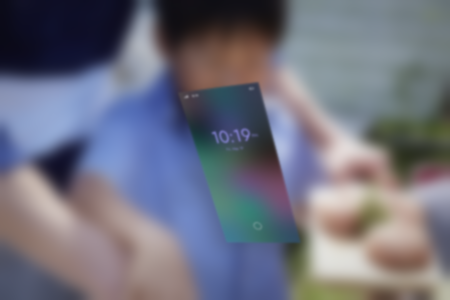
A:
10.19
